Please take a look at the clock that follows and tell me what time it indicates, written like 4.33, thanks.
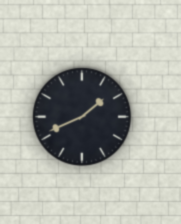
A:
1.41
